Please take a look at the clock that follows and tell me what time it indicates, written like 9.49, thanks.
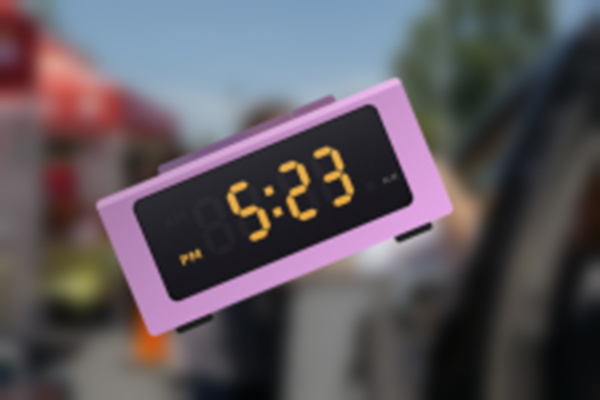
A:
5.23
